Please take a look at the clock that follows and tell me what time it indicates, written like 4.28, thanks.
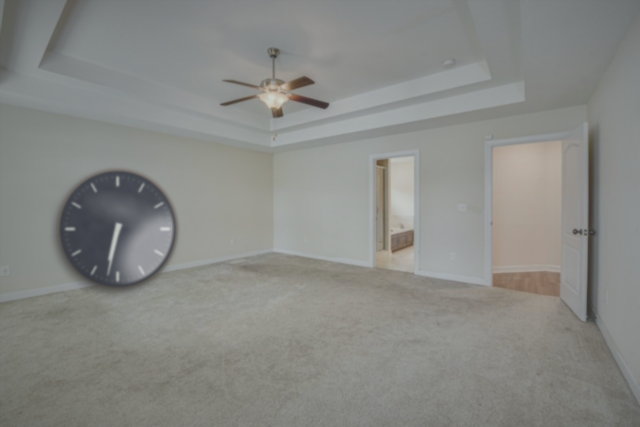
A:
6.32
